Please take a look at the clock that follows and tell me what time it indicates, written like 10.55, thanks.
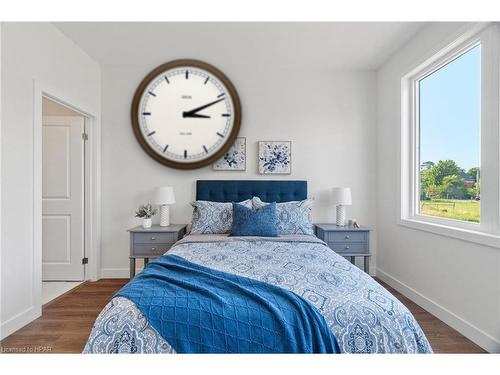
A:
3.11
